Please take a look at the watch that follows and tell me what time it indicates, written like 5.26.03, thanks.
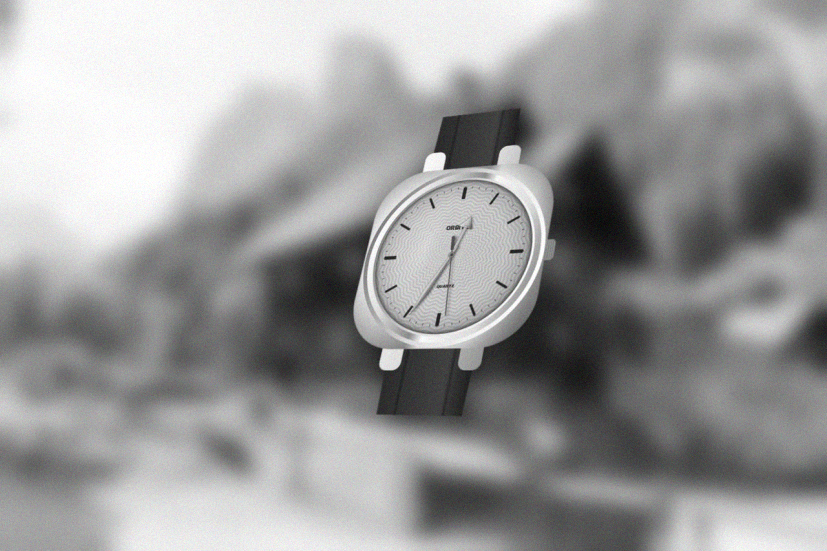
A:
12.34.29
